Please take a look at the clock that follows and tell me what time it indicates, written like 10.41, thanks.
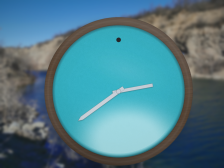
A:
2.39
